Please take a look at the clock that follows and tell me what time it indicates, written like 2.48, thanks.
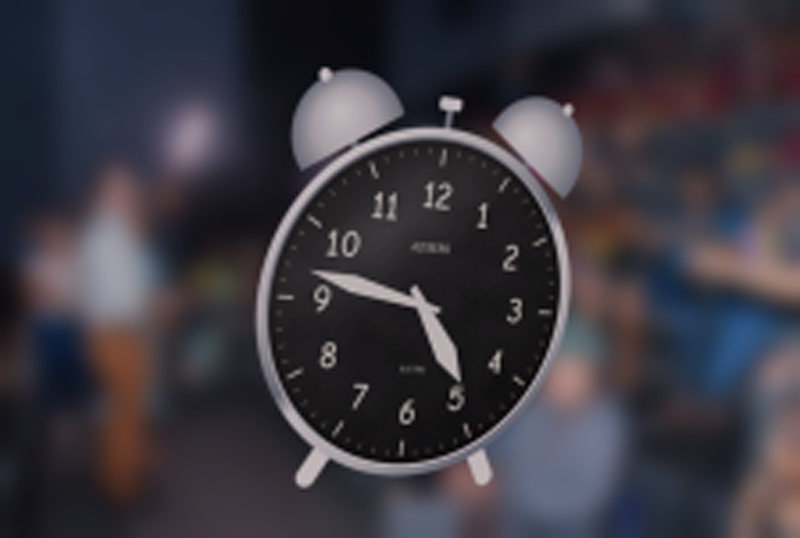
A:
4.47
